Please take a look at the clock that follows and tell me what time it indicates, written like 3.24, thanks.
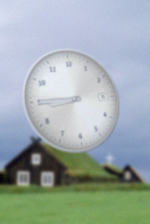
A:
8.45
